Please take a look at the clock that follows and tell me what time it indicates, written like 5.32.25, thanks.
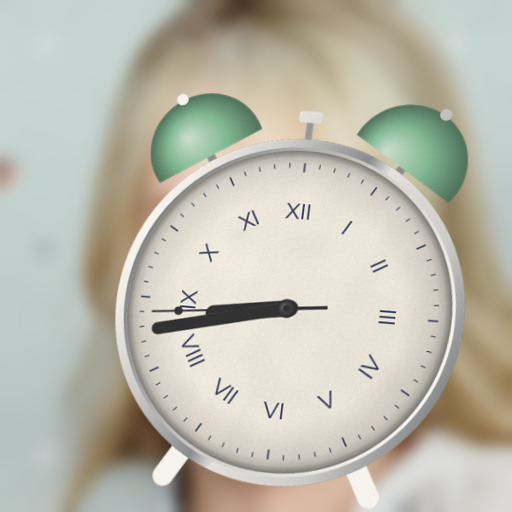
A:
8.42.44
